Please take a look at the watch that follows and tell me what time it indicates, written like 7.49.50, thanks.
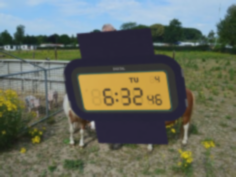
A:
6.32.46
